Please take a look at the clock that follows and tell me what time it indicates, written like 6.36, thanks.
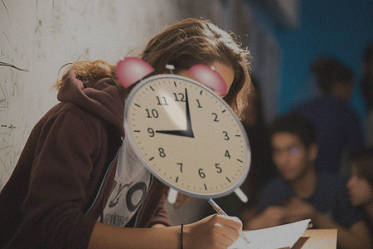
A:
9.02
